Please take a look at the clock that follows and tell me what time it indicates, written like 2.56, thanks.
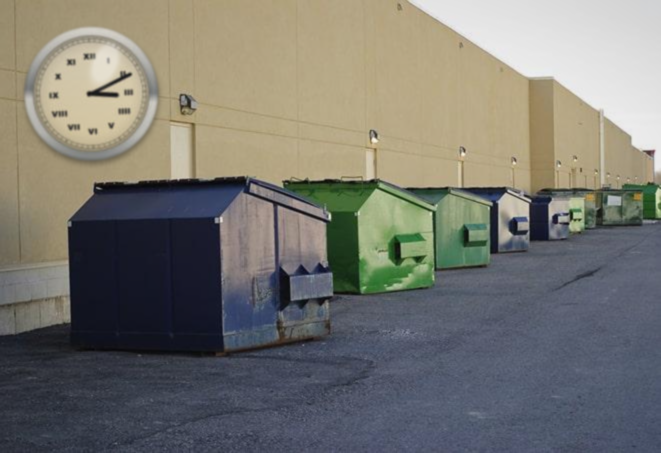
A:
3.11
